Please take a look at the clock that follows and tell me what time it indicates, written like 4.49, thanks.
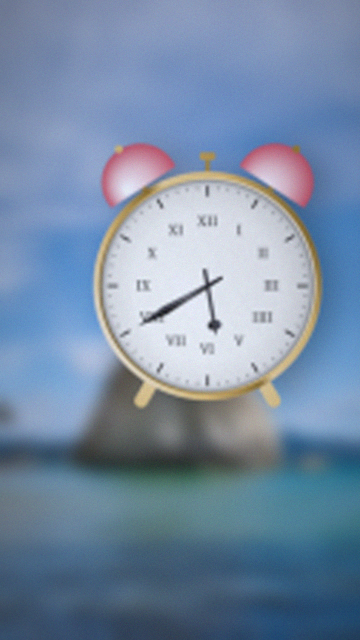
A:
5.40
